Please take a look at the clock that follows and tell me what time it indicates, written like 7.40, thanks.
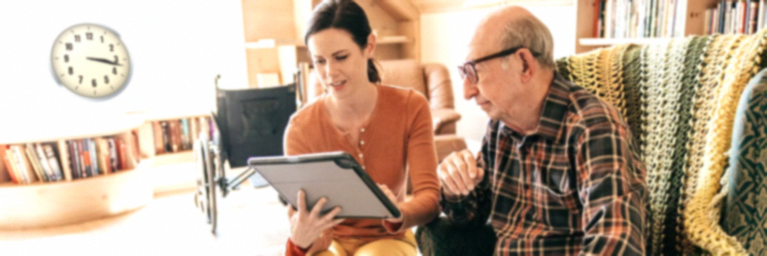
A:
3.17
